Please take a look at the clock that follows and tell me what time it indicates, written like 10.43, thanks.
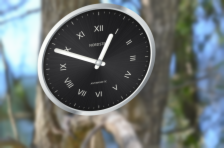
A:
12.49
